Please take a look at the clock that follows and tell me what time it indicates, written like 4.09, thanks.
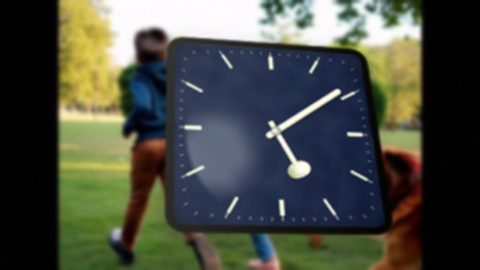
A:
5.09
